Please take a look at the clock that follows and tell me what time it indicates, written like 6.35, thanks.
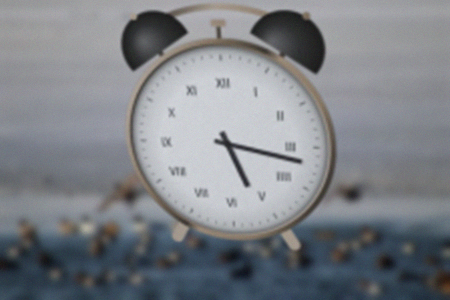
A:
5.17
